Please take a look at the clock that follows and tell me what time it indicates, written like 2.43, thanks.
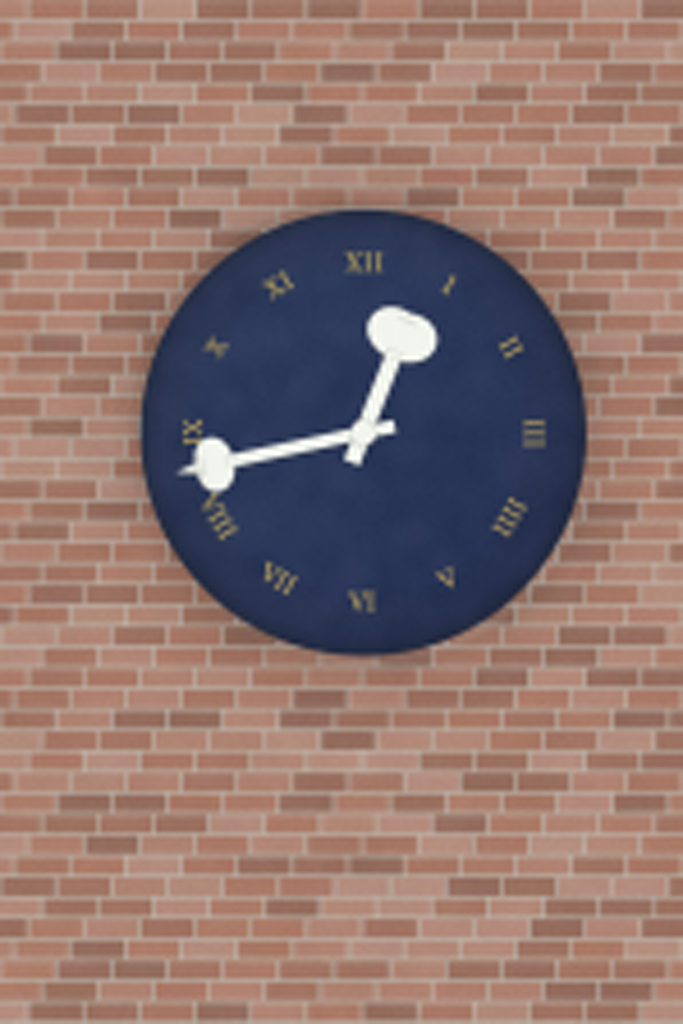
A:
12.43
